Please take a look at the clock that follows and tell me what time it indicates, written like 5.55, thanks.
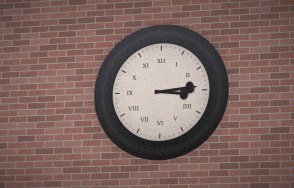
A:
3.14
